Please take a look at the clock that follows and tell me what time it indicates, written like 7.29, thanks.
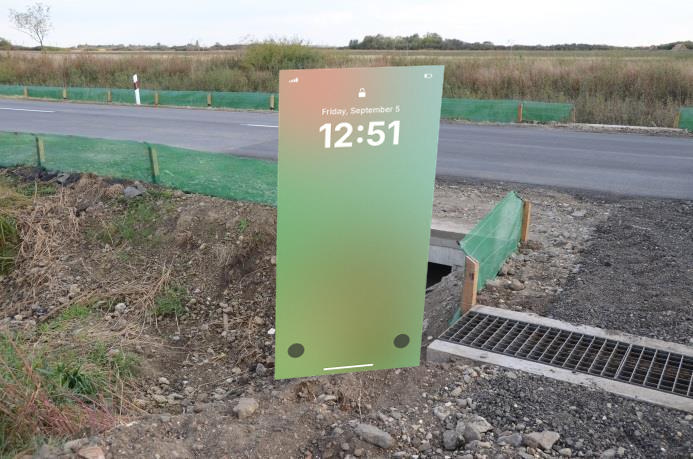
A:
12.51
